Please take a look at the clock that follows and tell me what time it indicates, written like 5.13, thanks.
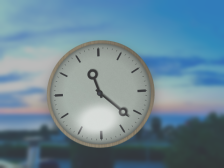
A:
11.22
